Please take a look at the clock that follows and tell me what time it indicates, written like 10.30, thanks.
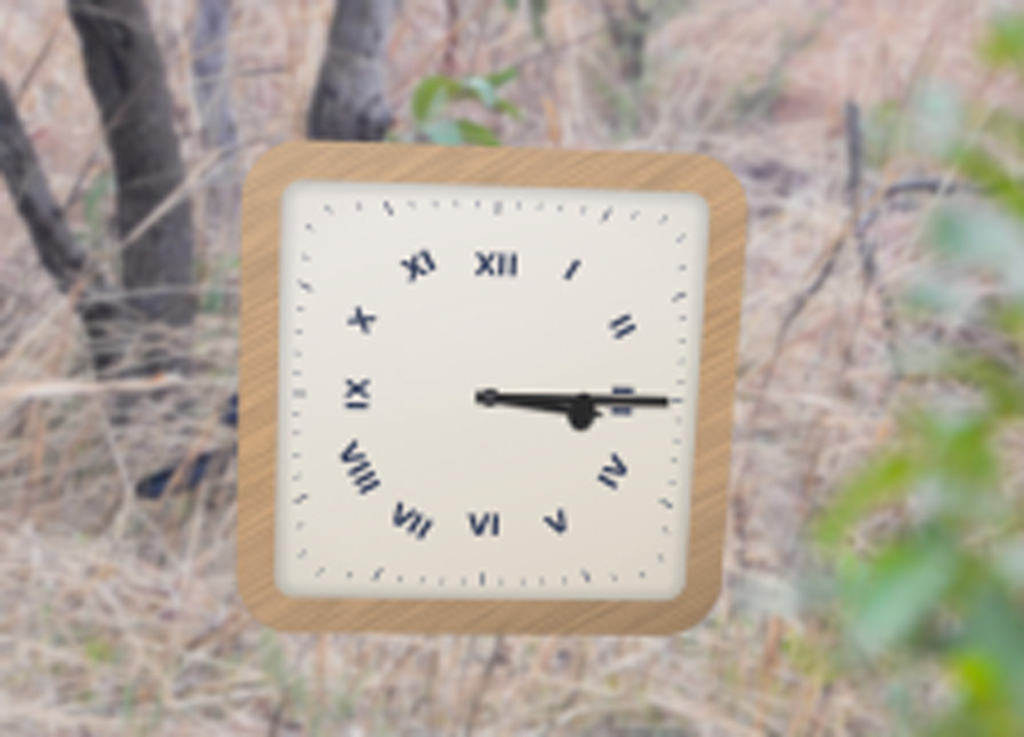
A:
3.15
